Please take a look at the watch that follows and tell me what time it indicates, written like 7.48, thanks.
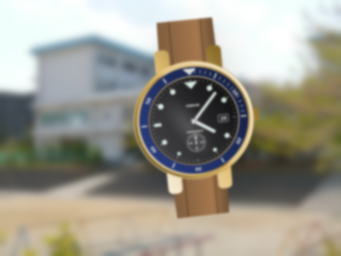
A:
4.07
